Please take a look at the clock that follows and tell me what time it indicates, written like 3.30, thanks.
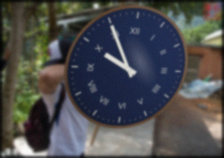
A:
9.55
